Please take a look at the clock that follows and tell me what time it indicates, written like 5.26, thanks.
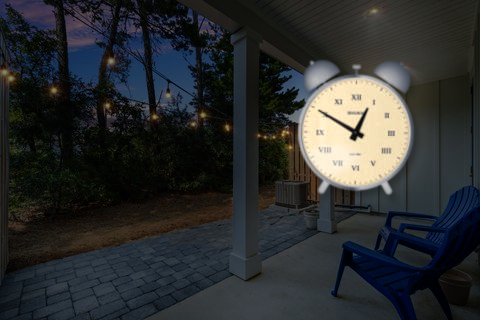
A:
12.50
